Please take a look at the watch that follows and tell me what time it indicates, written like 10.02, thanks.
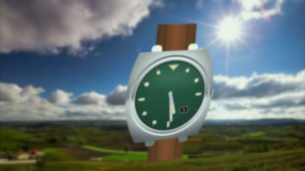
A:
5.29
